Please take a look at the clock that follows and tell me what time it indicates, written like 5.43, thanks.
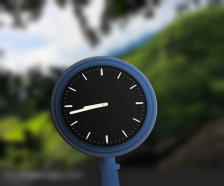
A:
8.43
